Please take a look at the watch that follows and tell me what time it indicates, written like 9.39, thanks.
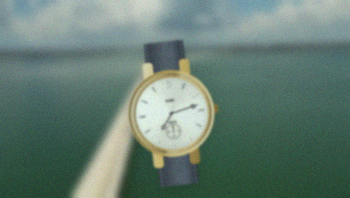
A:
7.13
